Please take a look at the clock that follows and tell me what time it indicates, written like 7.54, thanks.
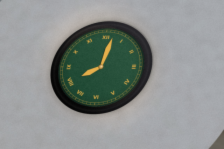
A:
8.02
